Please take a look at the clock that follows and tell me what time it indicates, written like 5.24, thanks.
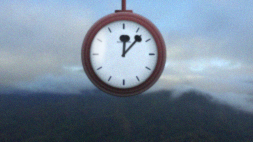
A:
12.07
